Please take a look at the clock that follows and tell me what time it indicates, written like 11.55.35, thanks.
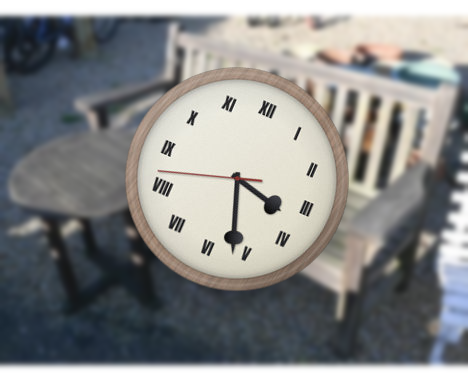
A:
3.26.42
